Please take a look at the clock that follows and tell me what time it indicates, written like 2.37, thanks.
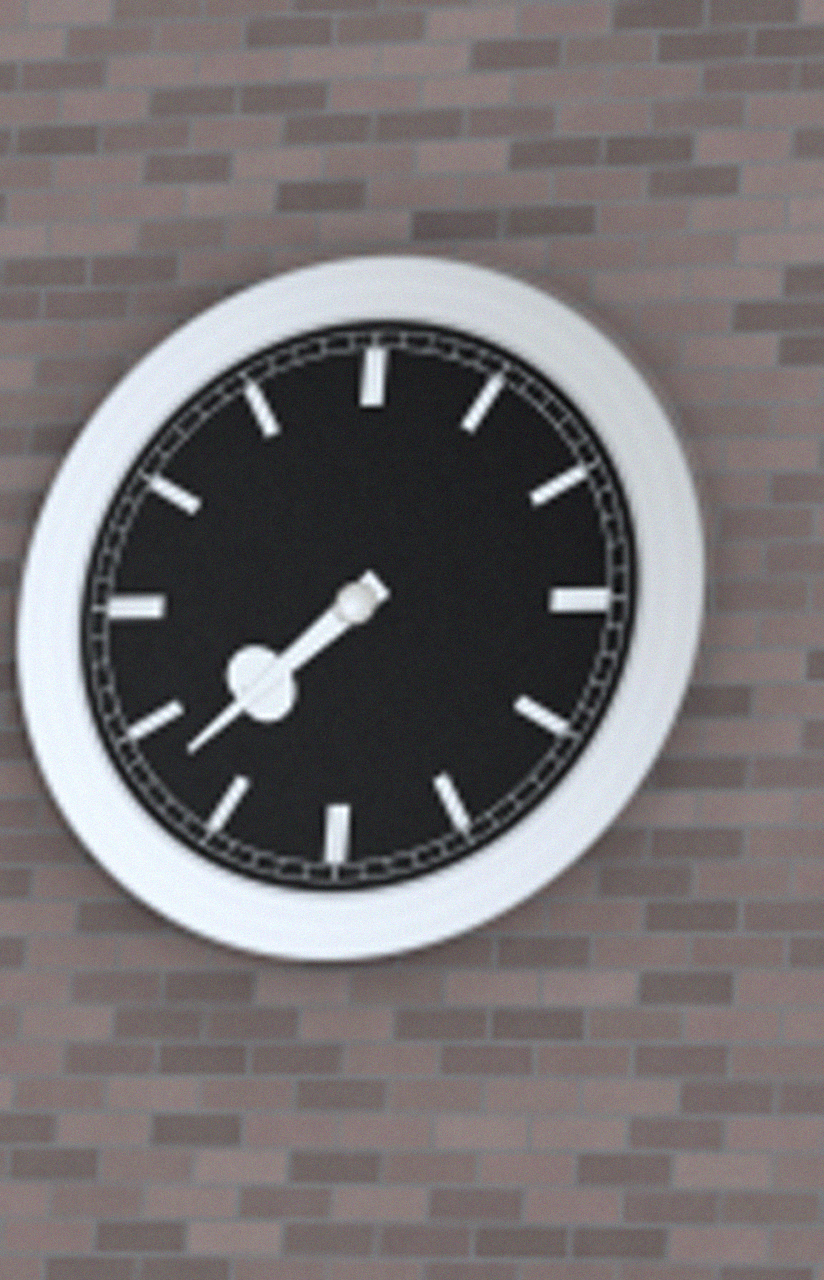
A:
7.38
